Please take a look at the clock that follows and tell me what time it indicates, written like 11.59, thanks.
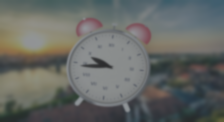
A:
9.44
